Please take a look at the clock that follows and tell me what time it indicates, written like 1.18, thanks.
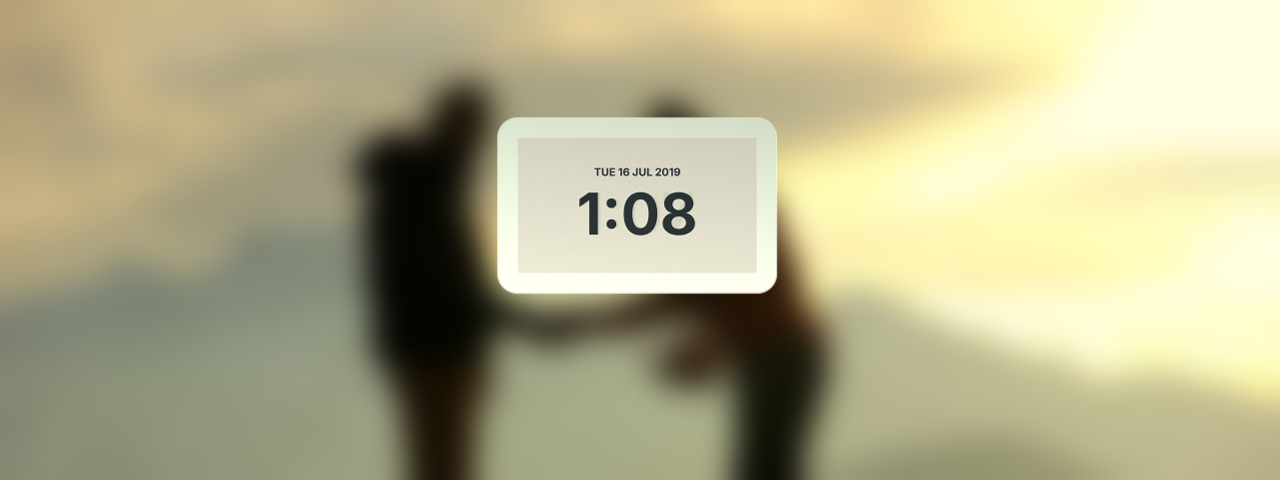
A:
1.08
